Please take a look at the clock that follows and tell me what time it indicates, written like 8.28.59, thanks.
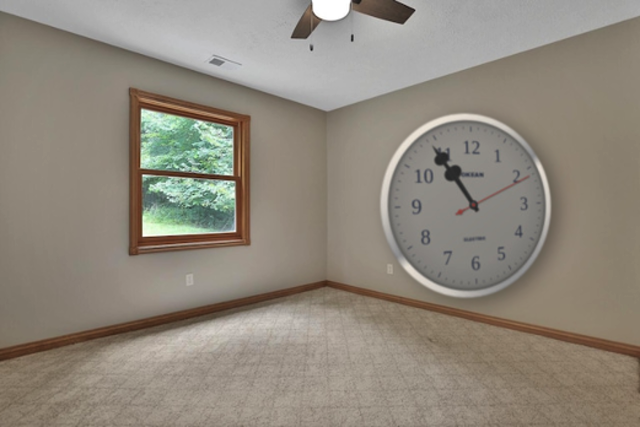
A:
10.54.11
